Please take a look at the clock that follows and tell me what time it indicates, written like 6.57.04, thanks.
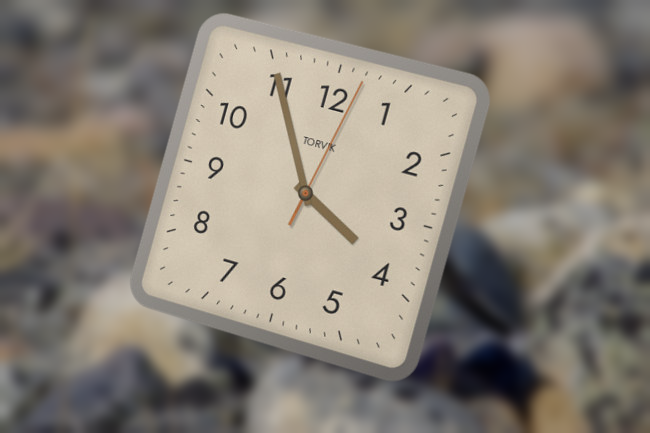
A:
3.55.02
